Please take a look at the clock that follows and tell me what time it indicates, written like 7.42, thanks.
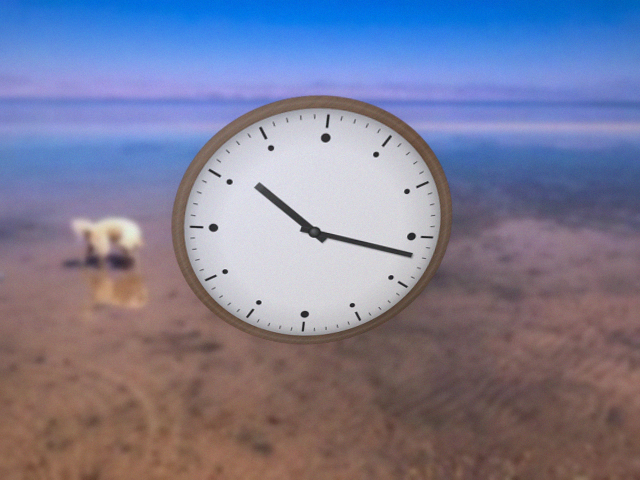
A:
10.17
